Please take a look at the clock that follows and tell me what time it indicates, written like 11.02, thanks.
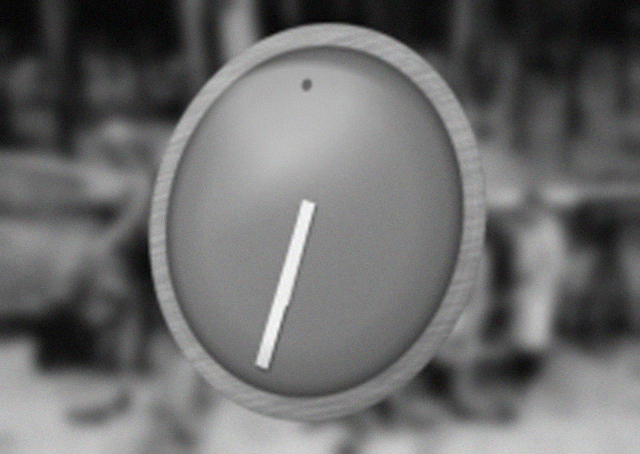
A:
6.33
